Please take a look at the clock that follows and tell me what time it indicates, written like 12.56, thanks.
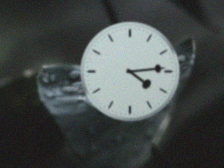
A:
4.14
